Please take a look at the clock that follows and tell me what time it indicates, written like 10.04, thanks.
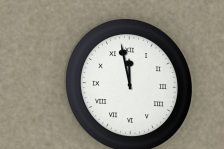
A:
11.58
